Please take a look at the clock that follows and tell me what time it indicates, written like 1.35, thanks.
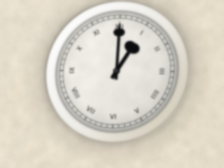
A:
1.00
